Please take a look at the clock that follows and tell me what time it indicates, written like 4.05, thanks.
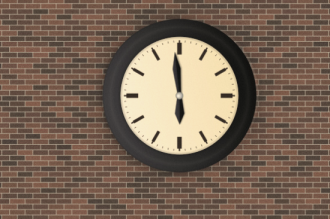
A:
5.59
